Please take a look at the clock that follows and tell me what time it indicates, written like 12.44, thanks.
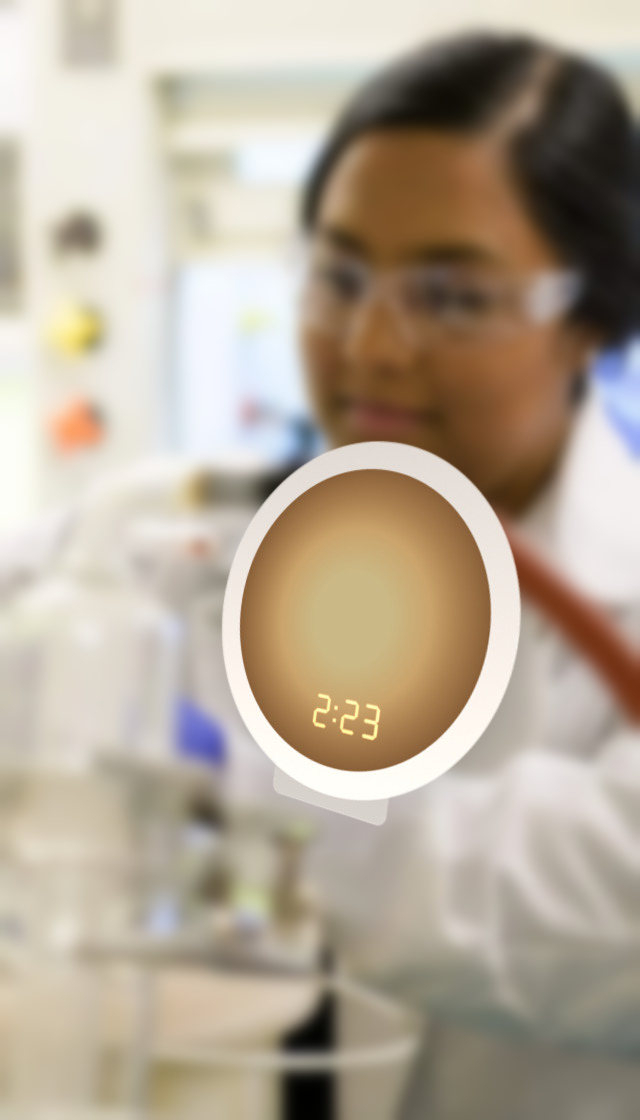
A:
2.23
